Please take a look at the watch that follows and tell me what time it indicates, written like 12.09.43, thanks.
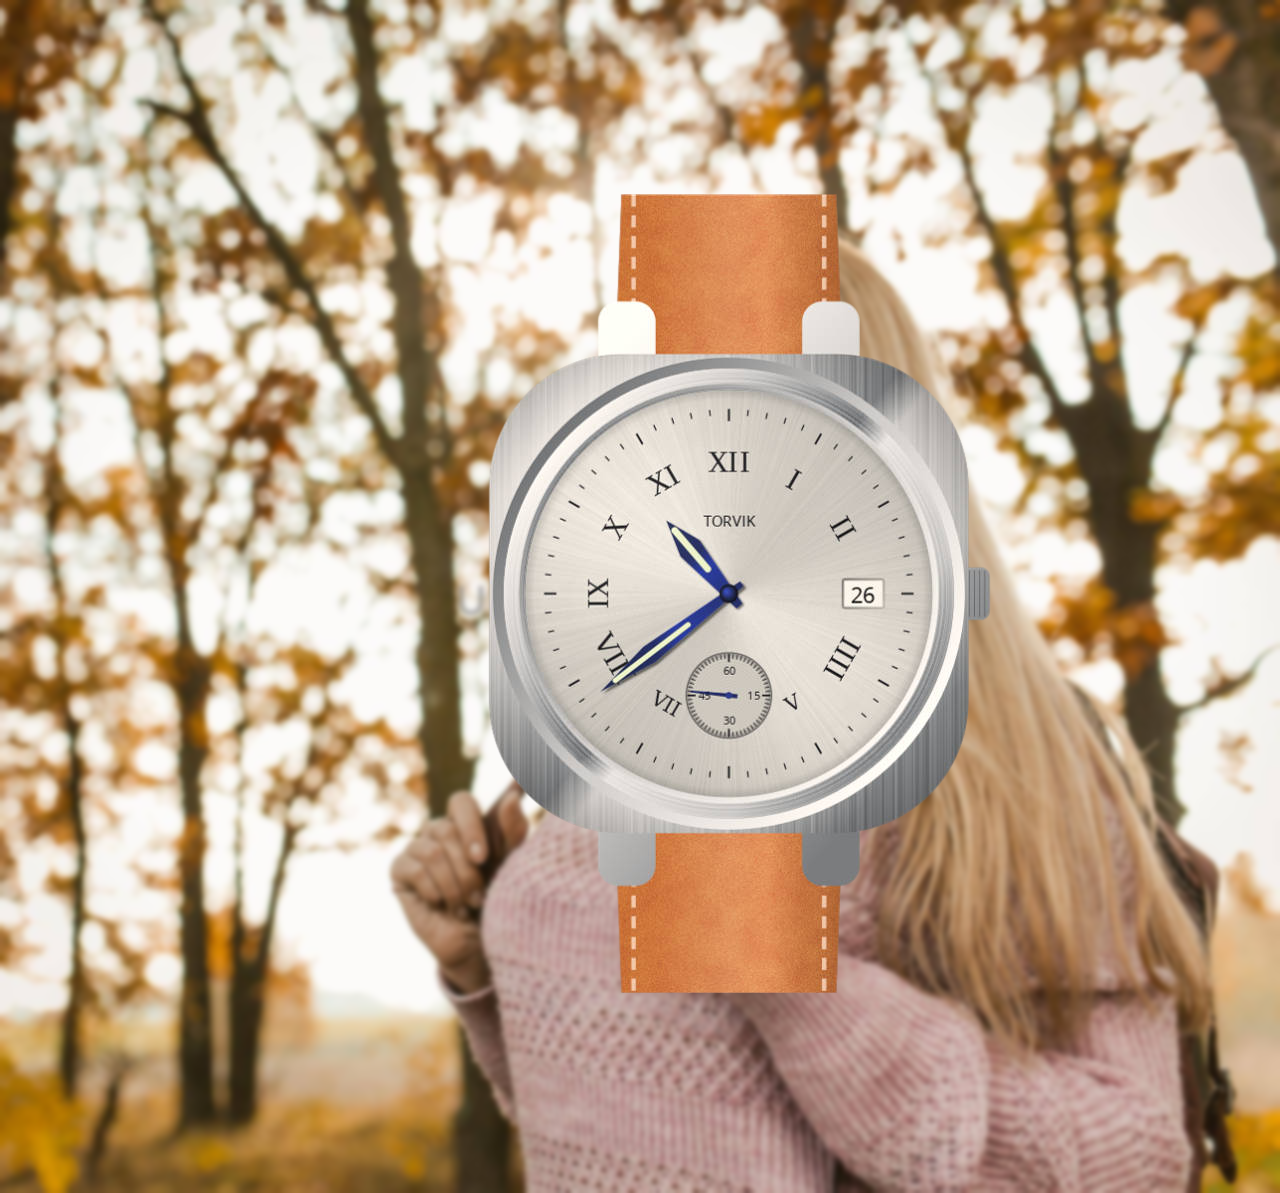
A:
10.38.46
